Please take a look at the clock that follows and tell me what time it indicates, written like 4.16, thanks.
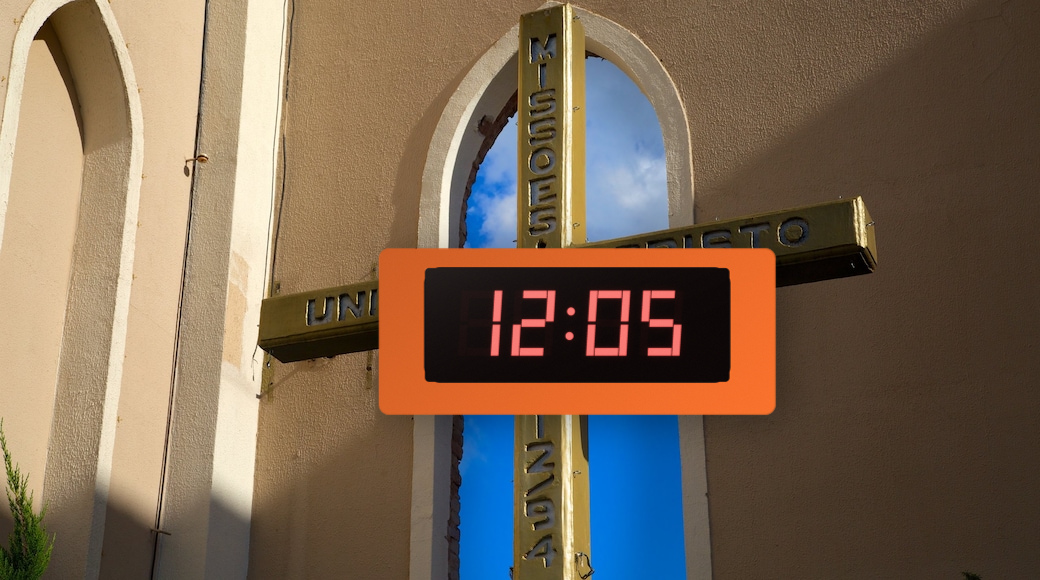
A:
12.05
